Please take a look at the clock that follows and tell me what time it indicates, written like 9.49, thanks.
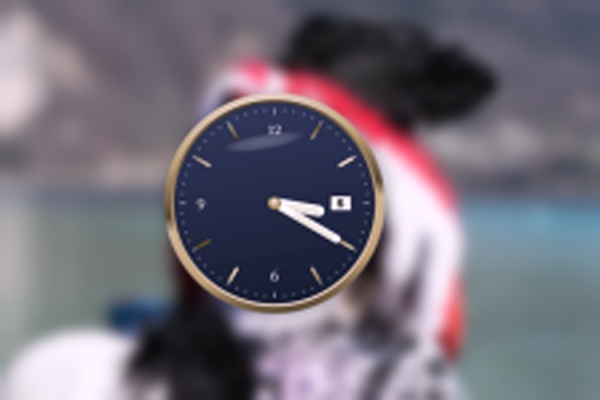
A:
3.20
